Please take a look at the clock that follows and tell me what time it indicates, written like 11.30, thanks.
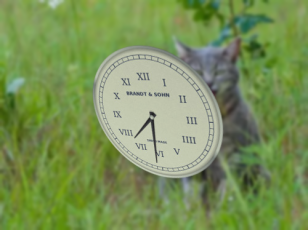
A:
7.31
